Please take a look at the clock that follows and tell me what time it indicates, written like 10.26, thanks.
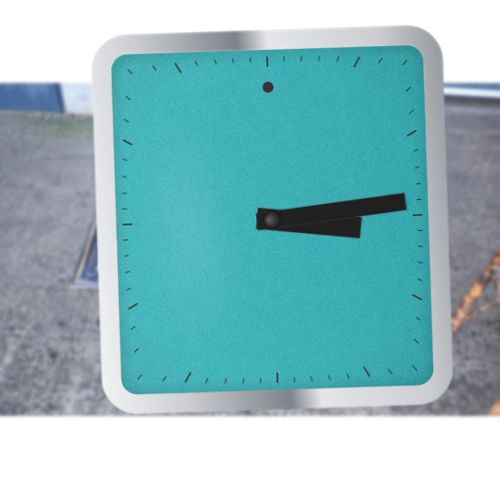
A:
3.14
